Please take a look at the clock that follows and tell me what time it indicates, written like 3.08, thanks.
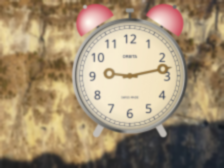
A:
9.13
